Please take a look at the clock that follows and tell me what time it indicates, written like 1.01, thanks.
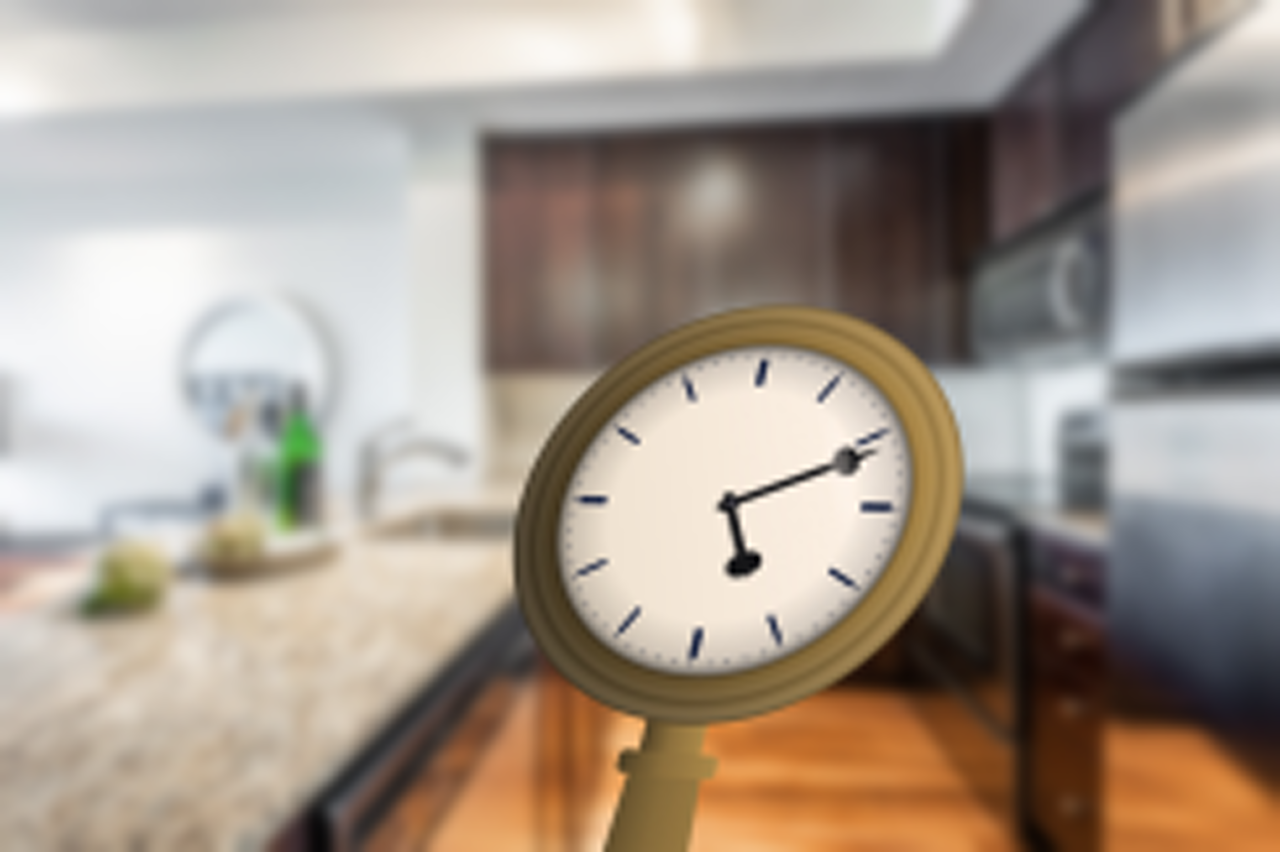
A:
5.11
